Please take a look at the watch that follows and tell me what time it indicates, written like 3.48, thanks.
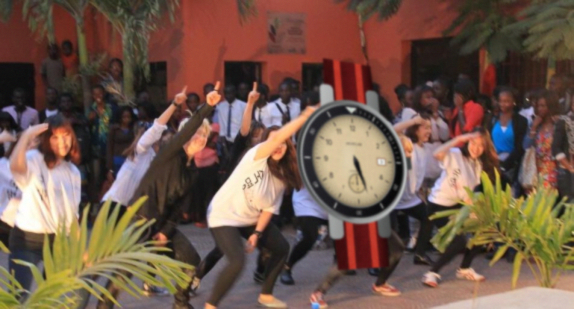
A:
5.27
